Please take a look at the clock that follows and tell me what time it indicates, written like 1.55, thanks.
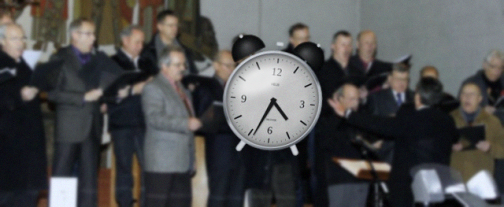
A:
4.34
